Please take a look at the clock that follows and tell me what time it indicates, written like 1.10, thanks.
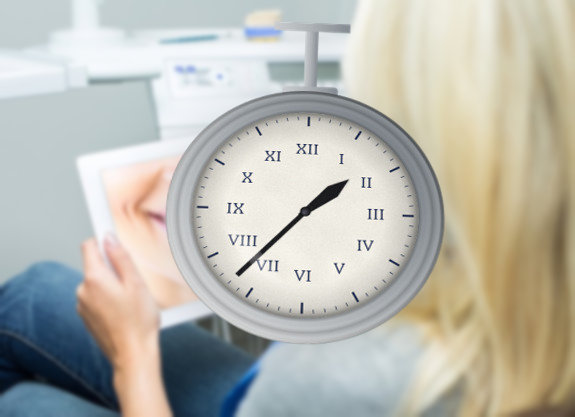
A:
1.37
